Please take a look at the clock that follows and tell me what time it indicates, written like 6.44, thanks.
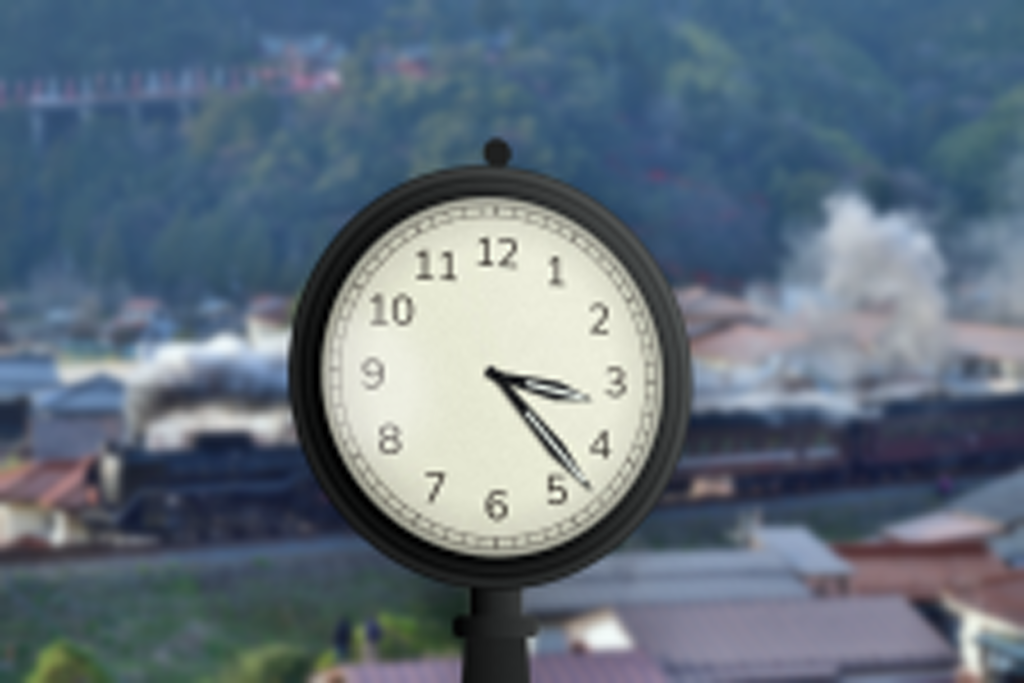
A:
3.23
